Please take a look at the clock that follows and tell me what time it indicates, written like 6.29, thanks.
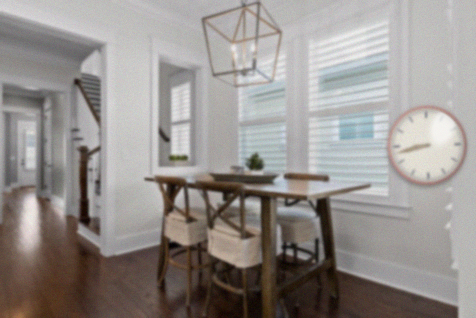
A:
8.43
